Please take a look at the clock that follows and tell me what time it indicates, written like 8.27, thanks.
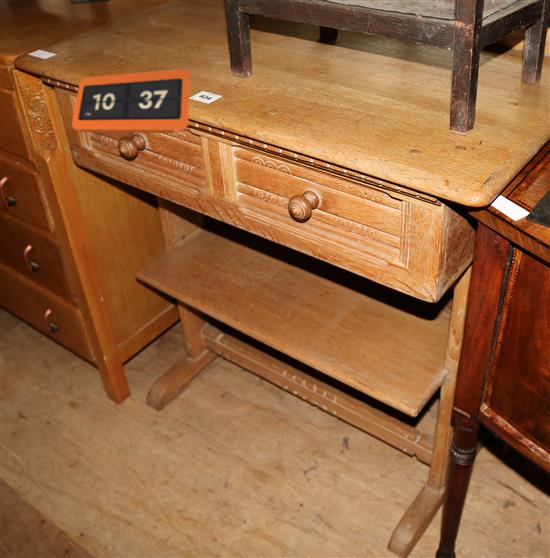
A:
10.37
